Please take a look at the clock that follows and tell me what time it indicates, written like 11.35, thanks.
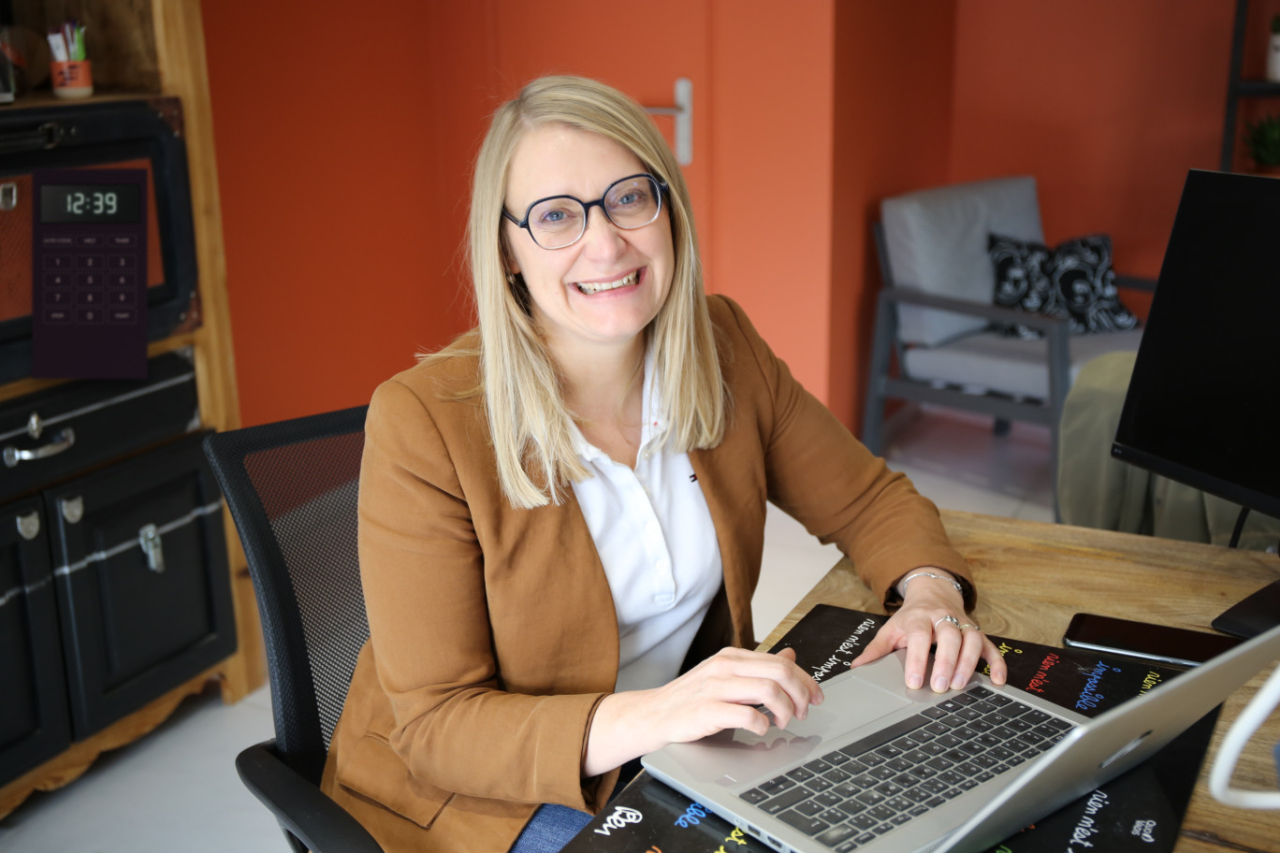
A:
12.39
